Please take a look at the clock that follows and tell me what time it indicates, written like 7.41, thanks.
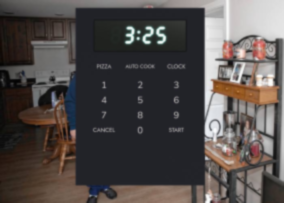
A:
3.25
